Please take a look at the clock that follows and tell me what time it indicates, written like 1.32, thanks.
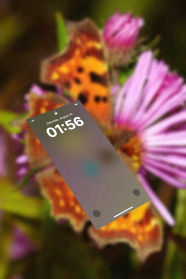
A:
1.56
